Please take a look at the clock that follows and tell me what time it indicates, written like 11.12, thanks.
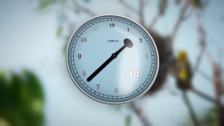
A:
1.38
